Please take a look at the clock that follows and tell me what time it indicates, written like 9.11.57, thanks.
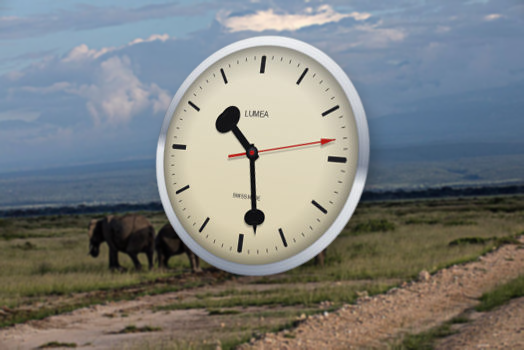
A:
10.28.13
